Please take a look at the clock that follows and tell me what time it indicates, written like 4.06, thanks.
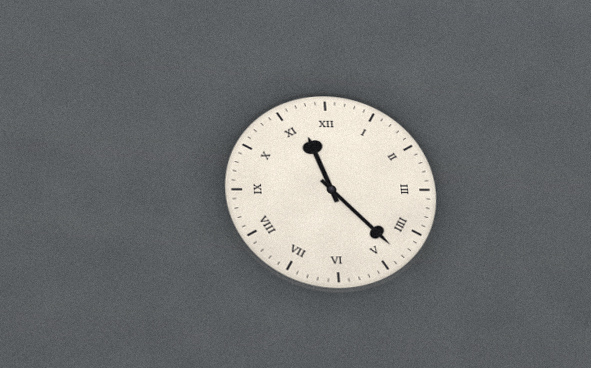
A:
11.23
